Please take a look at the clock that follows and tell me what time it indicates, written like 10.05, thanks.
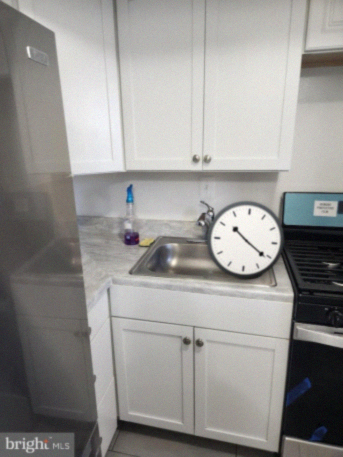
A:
10.21
